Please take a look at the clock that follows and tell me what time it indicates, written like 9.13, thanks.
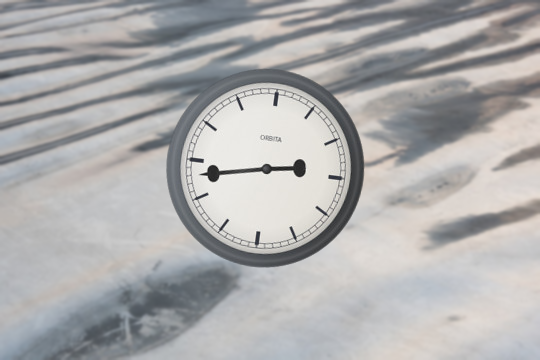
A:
2.43
